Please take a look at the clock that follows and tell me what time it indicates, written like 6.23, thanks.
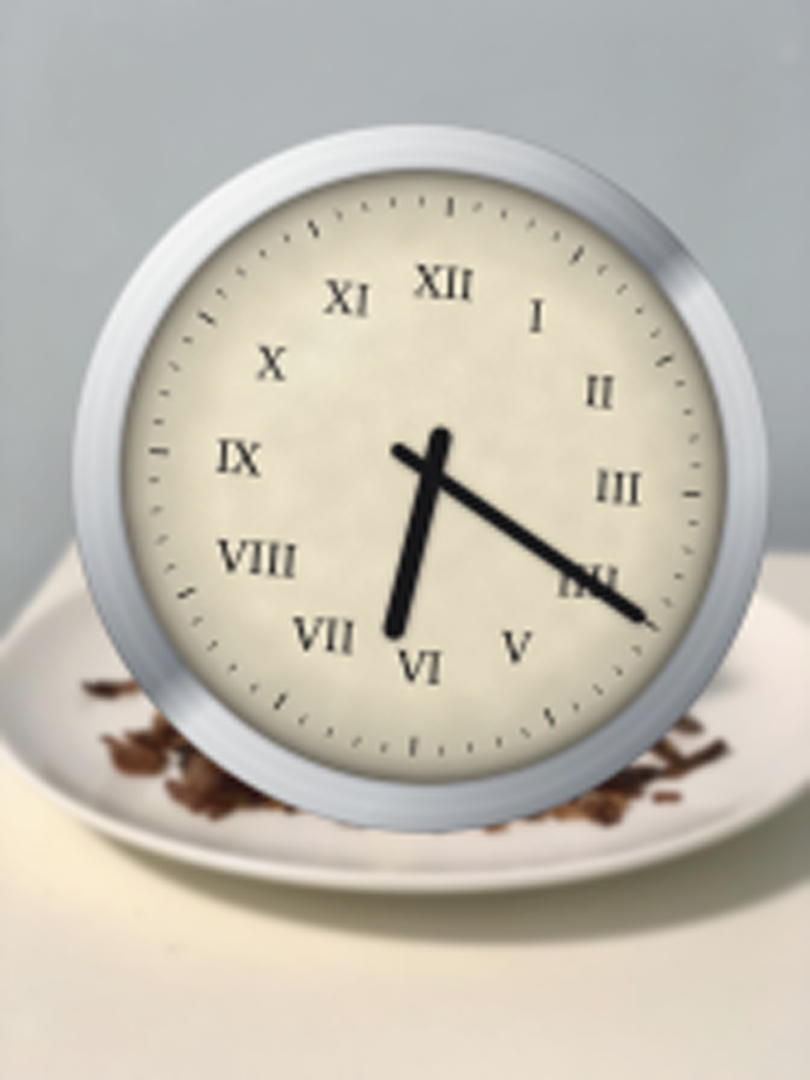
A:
6.20
